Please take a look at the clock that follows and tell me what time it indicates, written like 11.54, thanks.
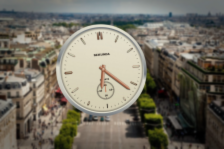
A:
6.22
